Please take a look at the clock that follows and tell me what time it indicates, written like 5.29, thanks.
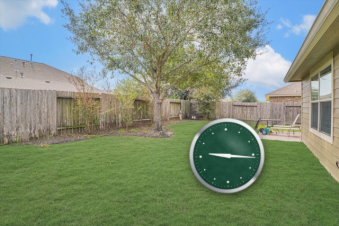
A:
9.16
